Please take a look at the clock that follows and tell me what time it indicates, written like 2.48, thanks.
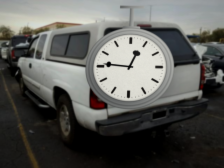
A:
12.46
